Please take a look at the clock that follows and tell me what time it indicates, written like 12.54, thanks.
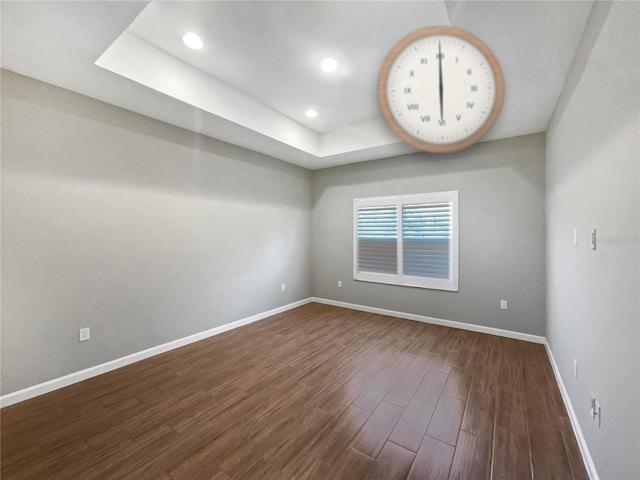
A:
6.00
